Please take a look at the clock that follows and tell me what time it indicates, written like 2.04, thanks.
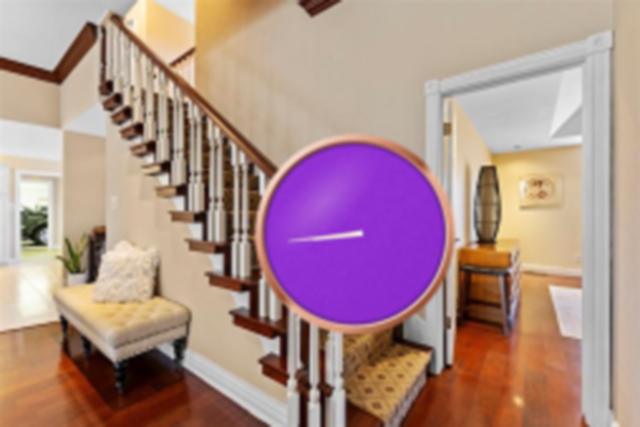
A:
8.44
